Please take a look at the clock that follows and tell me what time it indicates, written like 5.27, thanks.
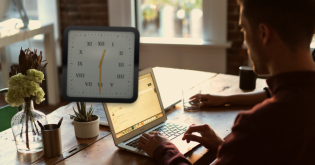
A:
12.30
